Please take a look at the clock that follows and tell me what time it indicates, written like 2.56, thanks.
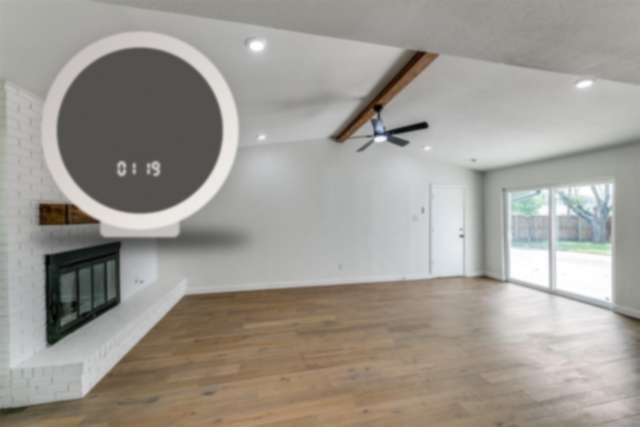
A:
1.19
